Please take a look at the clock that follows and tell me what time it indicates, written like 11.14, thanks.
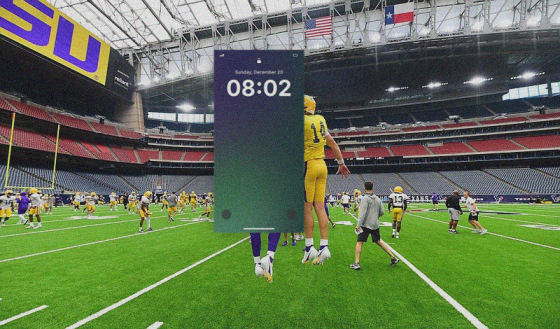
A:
8.02
